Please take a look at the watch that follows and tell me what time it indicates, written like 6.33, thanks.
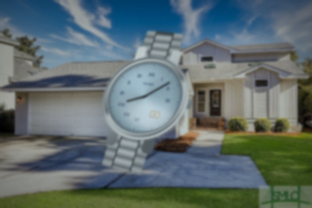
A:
8.08
